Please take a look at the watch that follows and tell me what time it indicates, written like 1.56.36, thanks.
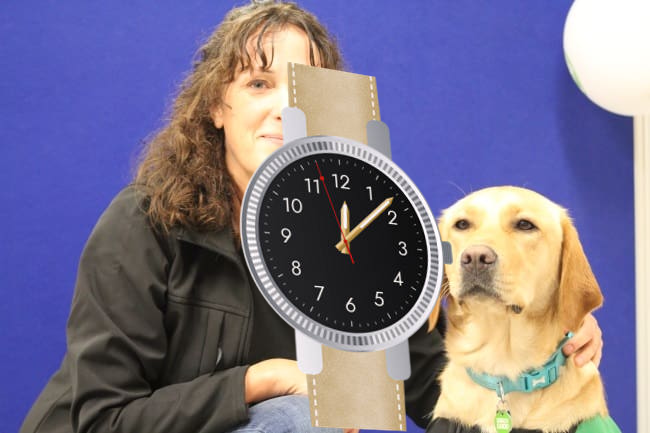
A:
12.07.57
